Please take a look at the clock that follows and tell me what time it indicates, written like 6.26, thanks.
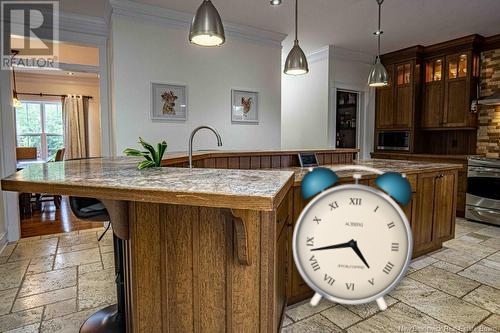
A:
4.43
